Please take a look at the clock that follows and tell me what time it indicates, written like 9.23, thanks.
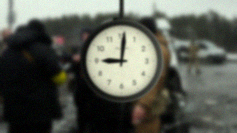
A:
9.01
